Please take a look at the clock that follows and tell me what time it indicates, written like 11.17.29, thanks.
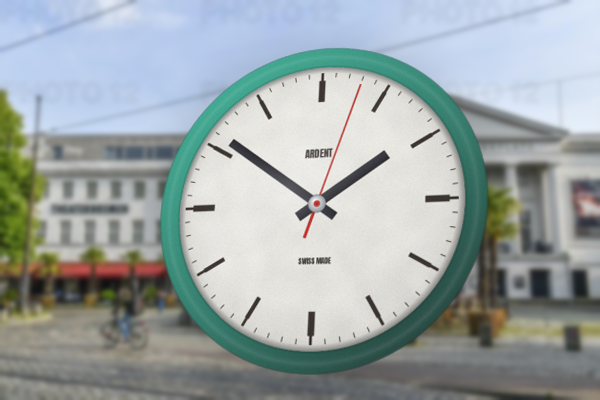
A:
1.51.03
